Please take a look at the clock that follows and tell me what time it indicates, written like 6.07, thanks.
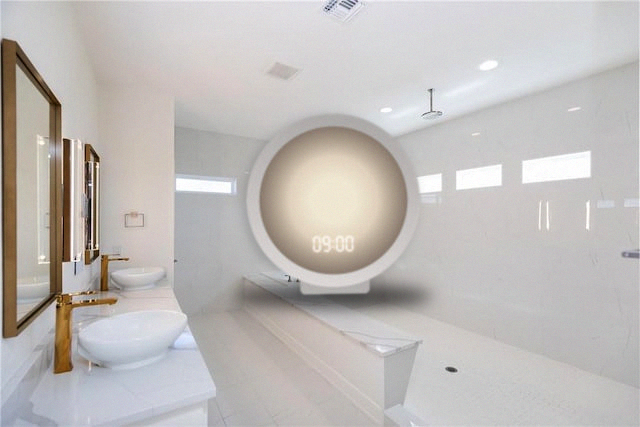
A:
9.00
